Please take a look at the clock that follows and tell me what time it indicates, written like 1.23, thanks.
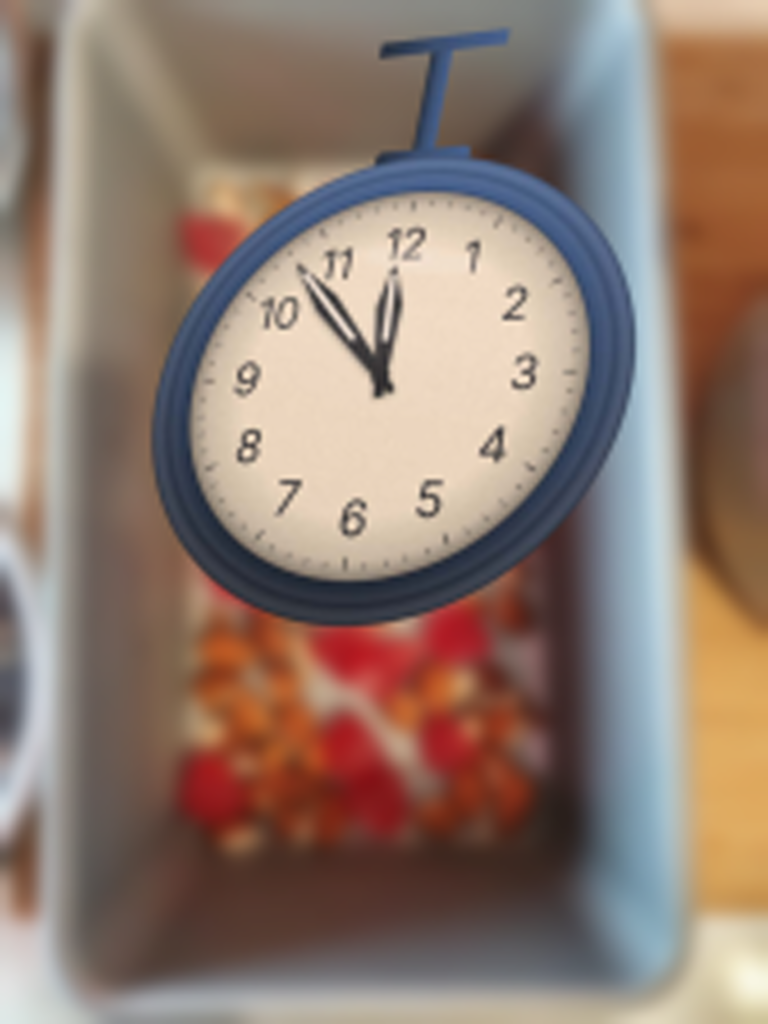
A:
11.53
